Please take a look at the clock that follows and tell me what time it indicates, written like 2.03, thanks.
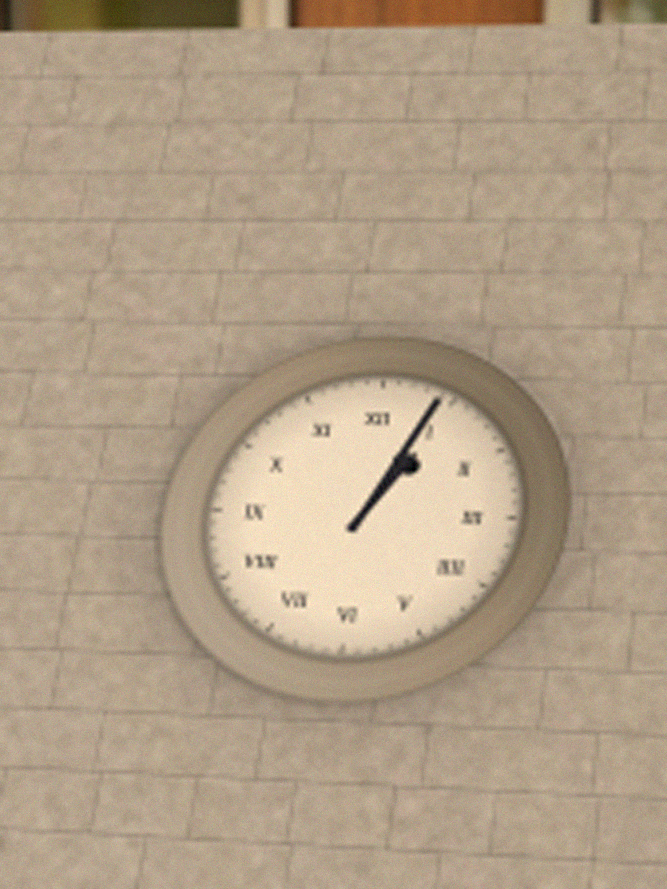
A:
1.04
